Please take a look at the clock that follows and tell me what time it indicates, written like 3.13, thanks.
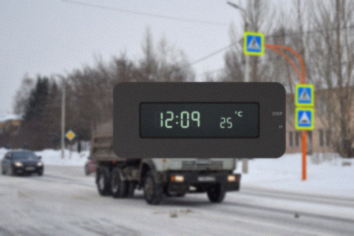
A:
12.09
